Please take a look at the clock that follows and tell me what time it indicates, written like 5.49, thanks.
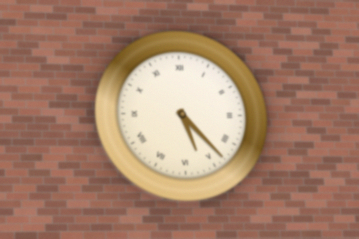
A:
5.23
